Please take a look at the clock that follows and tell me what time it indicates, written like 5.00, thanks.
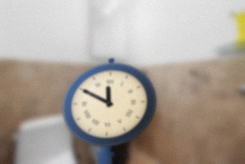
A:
11.50
